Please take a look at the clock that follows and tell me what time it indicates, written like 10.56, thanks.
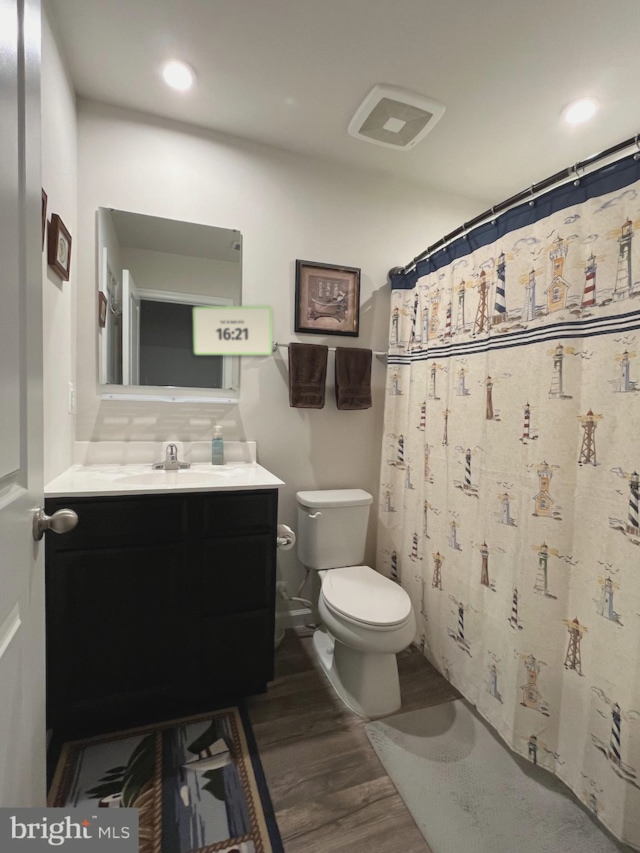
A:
16.21
